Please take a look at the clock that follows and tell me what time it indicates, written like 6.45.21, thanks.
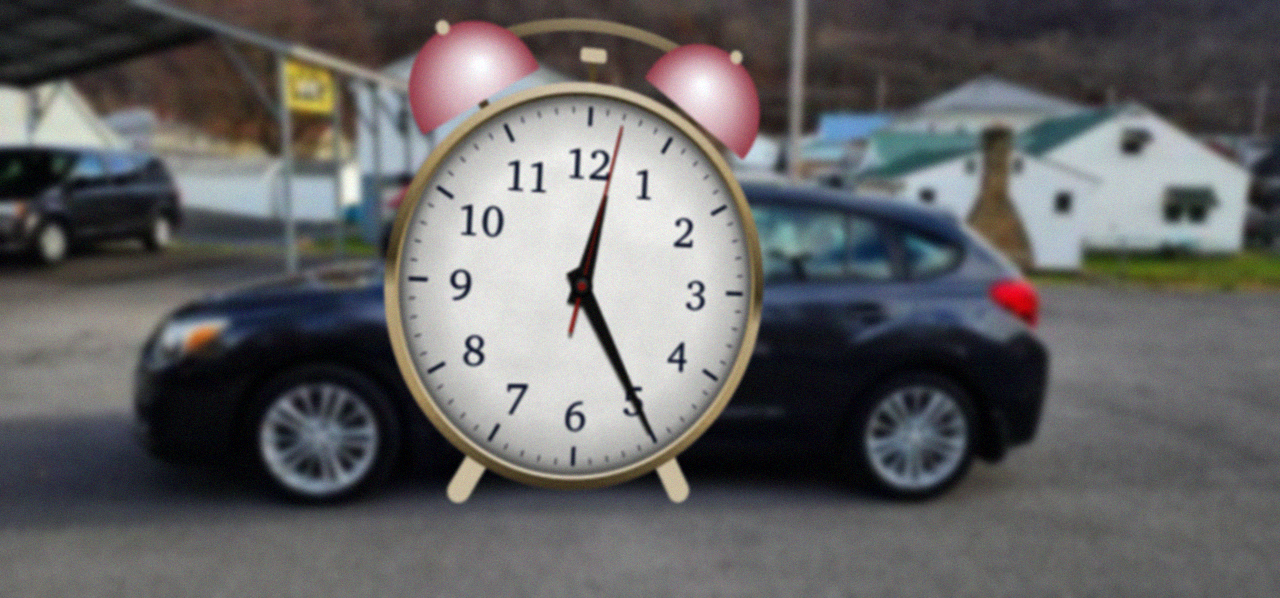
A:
12.25.02
